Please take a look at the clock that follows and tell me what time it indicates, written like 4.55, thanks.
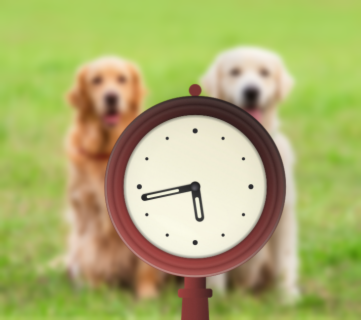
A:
5.43
